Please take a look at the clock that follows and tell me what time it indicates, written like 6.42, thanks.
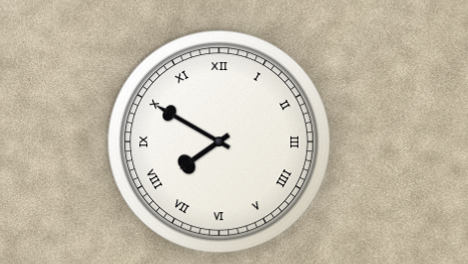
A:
7.50
